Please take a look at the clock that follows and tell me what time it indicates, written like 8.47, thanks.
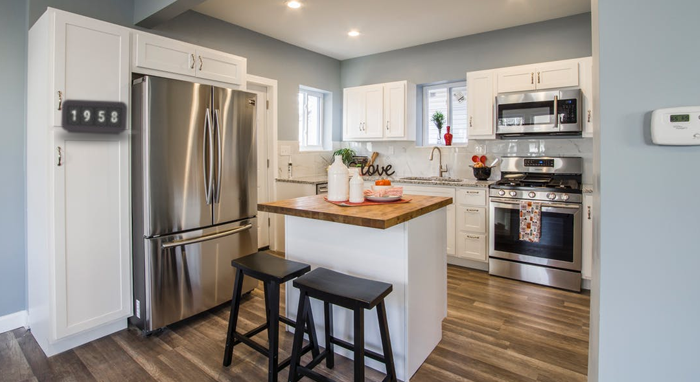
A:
19.58
